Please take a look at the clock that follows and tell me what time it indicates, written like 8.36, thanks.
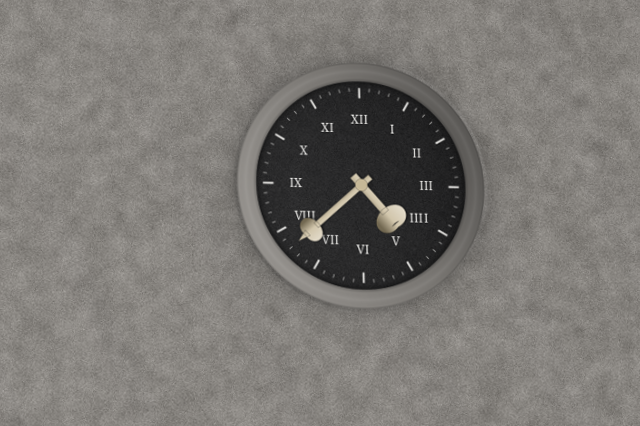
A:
4.38
